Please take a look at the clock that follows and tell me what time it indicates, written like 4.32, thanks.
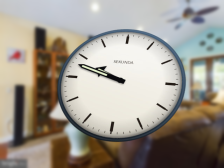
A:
9.48
